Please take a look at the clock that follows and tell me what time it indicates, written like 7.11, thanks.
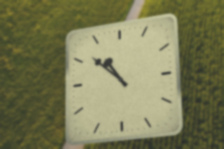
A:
10.52
